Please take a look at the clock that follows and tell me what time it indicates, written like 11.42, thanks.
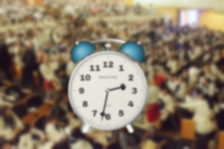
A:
2.32
